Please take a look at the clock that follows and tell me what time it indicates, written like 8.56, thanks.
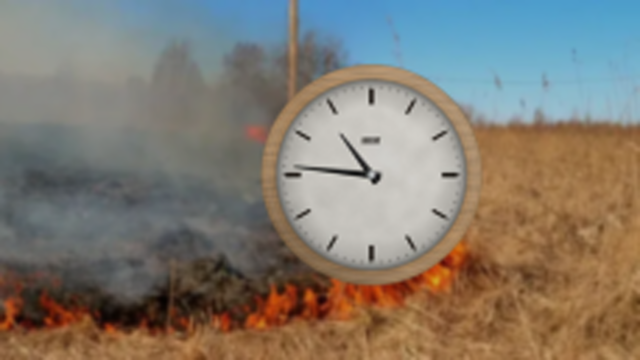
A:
10.46
